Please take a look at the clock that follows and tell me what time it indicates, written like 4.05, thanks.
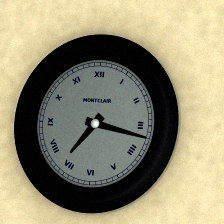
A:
7.17
